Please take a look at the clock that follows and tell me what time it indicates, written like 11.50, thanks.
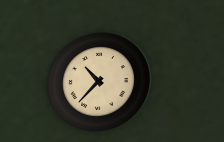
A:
10.37
